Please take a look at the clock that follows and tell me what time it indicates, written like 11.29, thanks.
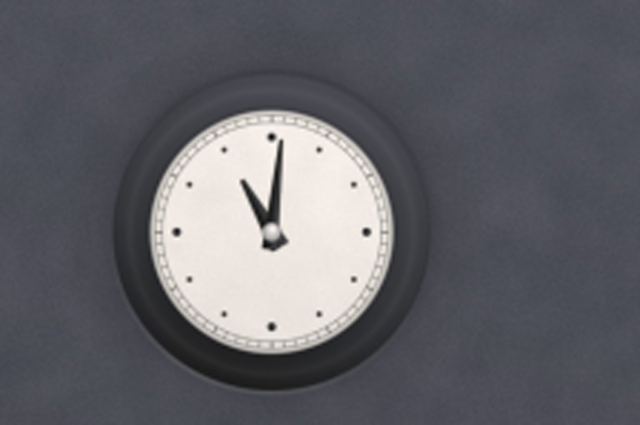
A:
11.01
